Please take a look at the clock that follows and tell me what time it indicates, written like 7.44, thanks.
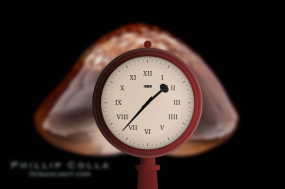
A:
1.37
